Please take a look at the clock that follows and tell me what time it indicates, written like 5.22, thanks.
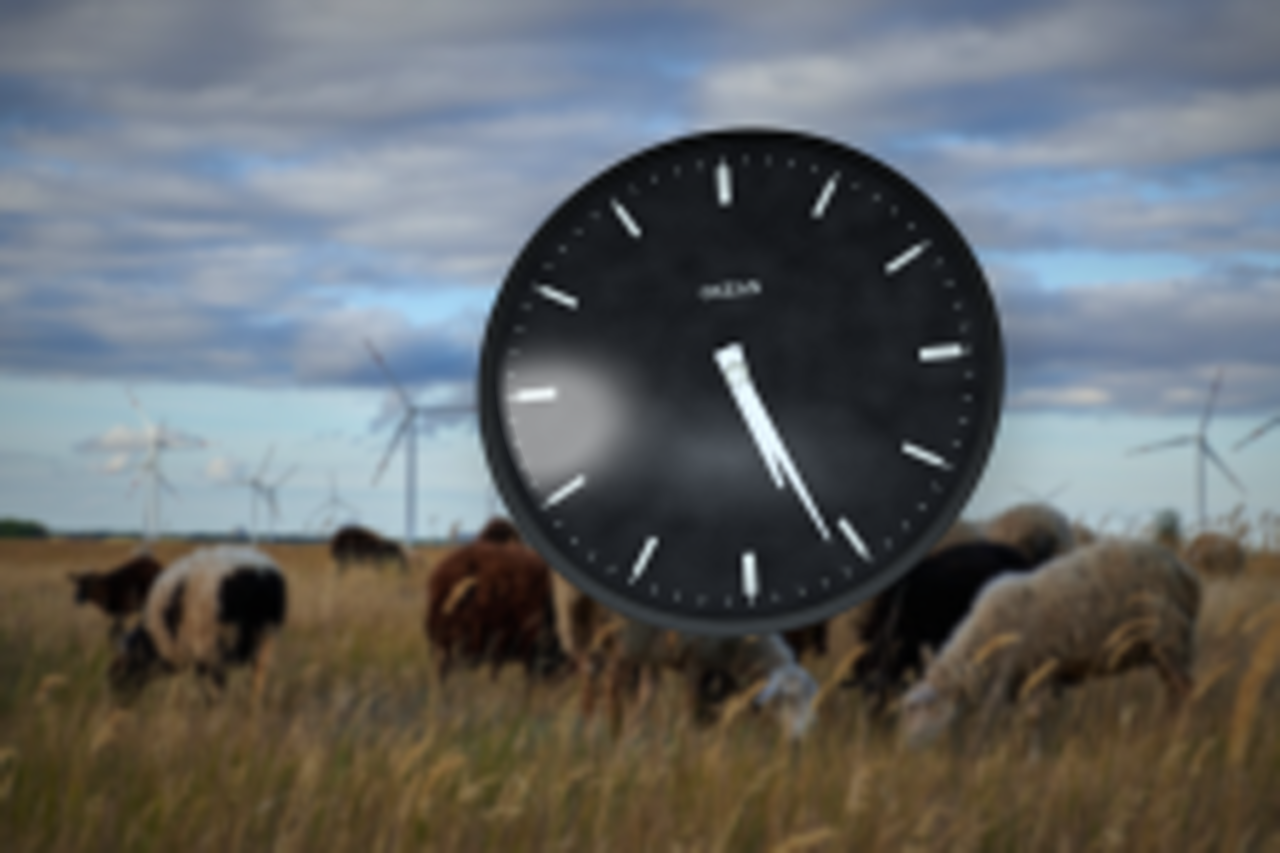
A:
5.26
